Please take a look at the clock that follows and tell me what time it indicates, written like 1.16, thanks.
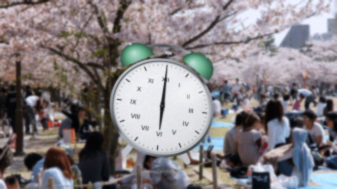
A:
6.00
